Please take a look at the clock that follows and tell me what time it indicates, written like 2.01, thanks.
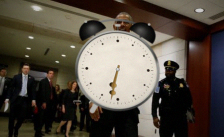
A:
6.32
